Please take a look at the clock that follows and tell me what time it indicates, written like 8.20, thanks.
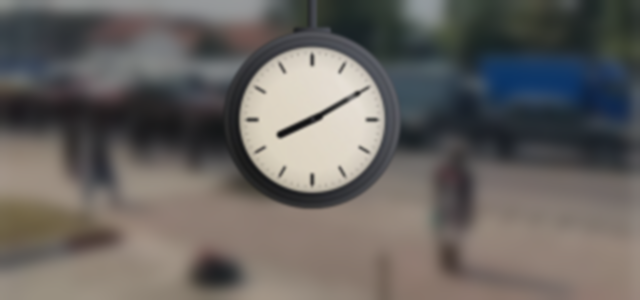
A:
8.10
